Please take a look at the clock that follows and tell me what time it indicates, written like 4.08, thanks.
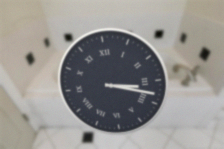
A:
3.18
